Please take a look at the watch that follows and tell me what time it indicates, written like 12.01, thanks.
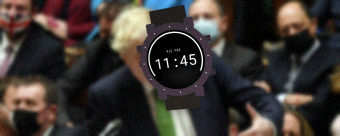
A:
11.45
